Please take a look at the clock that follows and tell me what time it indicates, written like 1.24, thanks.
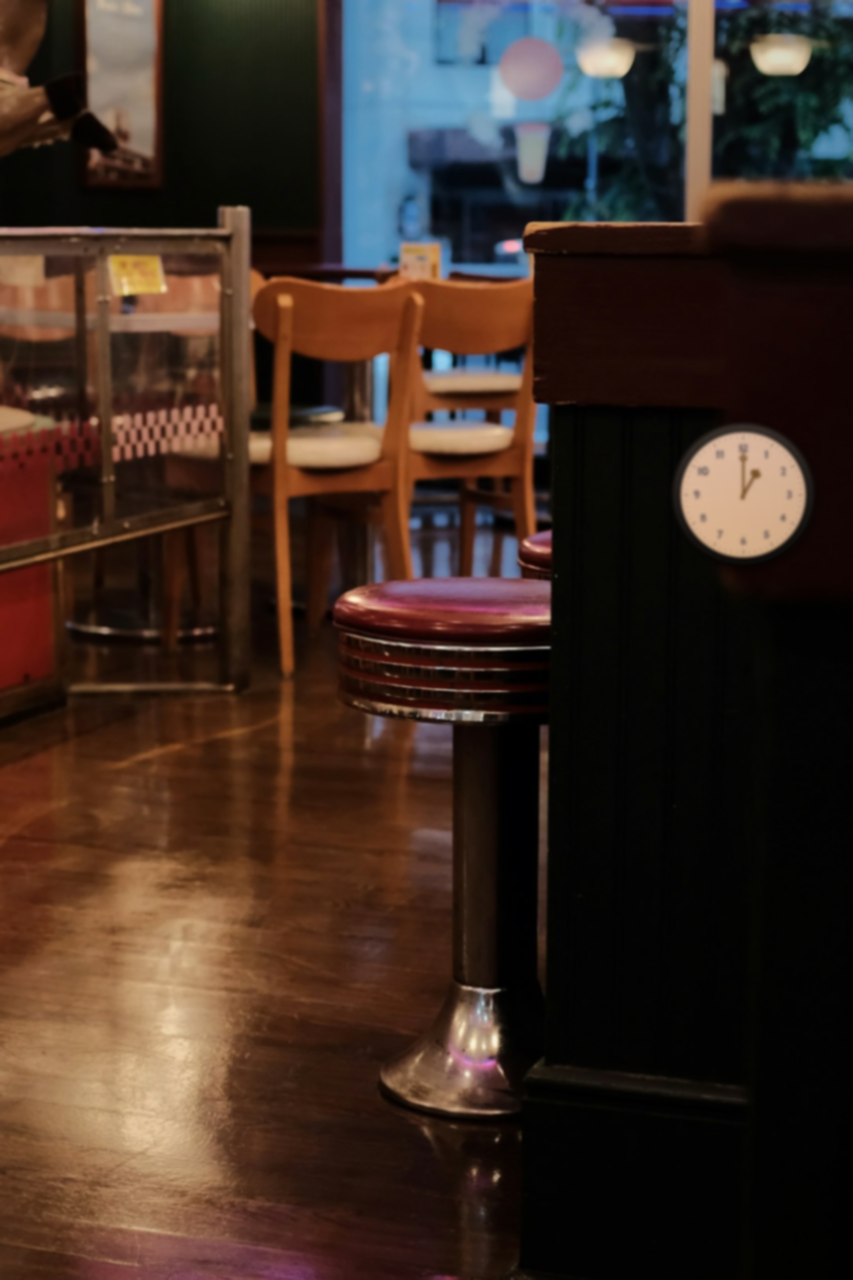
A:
1.00
